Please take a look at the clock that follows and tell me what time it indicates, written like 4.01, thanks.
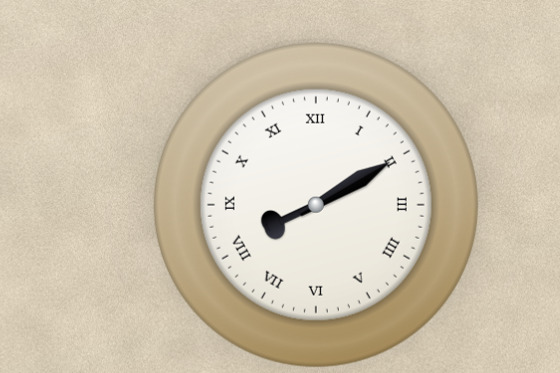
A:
8.10
